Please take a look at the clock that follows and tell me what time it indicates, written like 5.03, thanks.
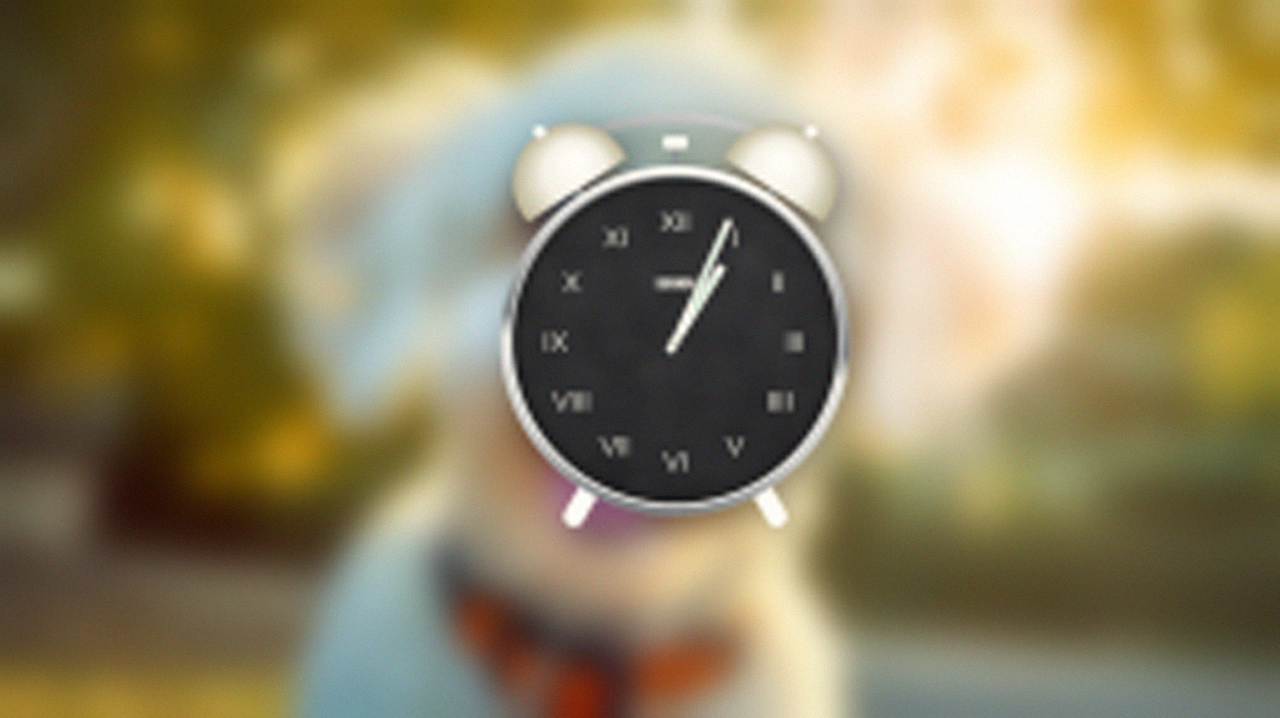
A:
1.04
